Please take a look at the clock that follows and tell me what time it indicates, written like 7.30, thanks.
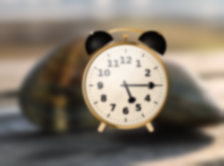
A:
5.15
